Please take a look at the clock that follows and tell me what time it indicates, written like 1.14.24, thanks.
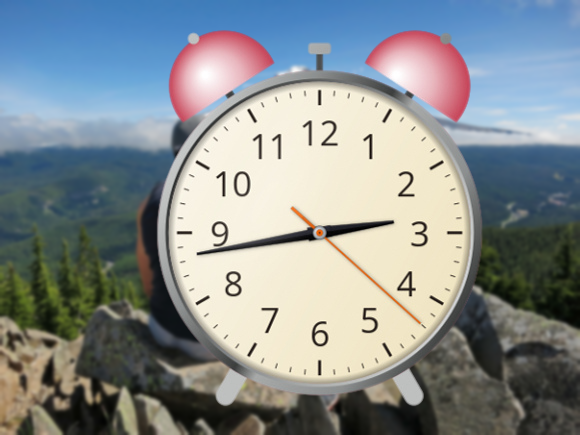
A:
2.43.22
